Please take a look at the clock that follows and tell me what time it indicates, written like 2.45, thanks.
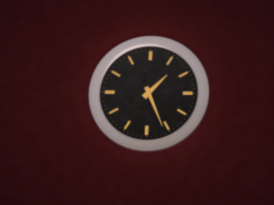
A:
1.26
